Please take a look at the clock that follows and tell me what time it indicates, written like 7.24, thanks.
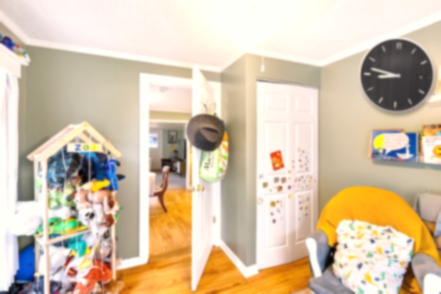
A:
8.47
